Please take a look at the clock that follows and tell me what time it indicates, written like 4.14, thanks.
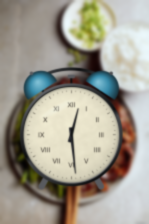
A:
12.29
